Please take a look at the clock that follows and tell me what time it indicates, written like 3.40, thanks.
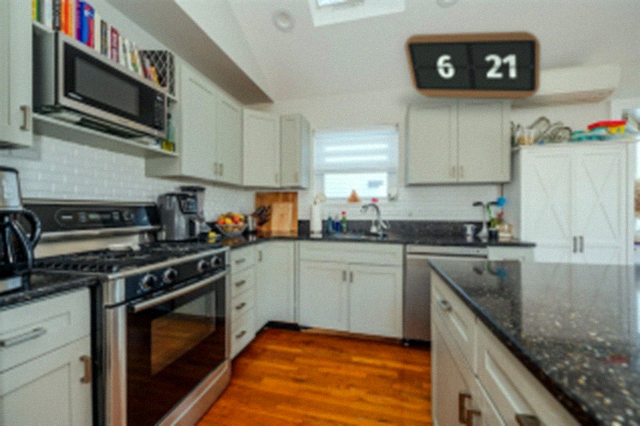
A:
6.21
